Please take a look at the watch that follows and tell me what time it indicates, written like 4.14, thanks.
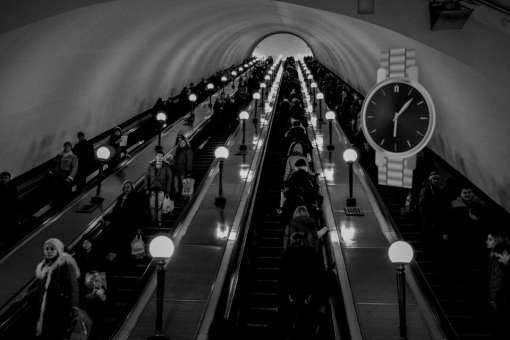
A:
6.07
